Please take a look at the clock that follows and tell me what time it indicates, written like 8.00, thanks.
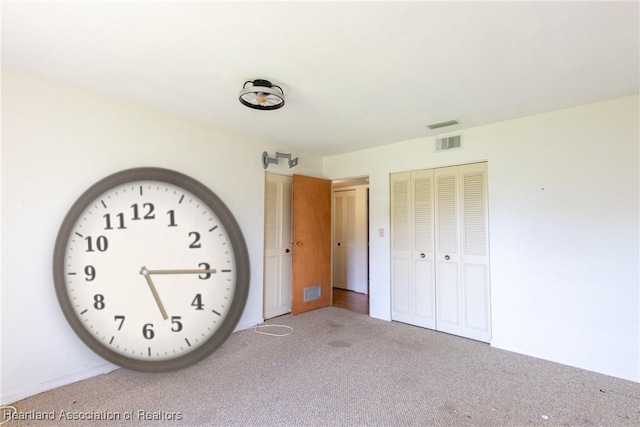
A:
5.15
